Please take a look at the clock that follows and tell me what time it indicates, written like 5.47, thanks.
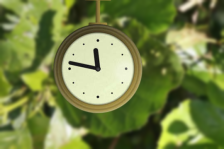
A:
11.47
